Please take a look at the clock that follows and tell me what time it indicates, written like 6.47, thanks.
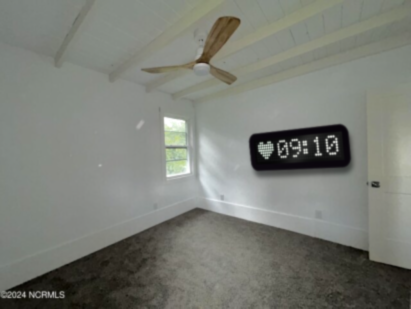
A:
9.10
